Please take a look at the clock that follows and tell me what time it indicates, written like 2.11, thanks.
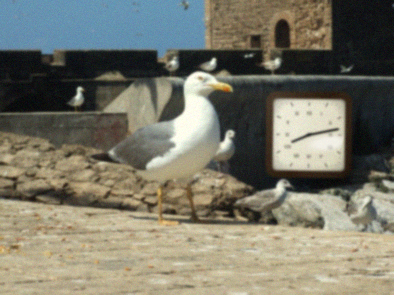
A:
8.13
